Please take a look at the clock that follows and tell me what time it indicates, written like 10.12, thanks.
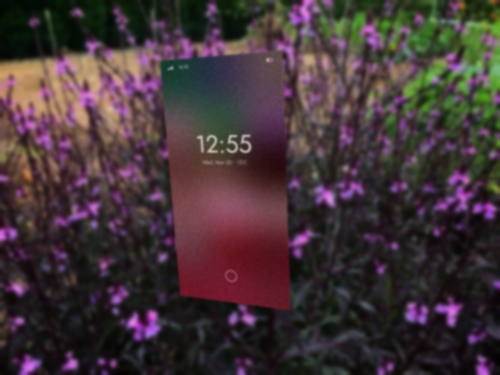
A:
12.55
